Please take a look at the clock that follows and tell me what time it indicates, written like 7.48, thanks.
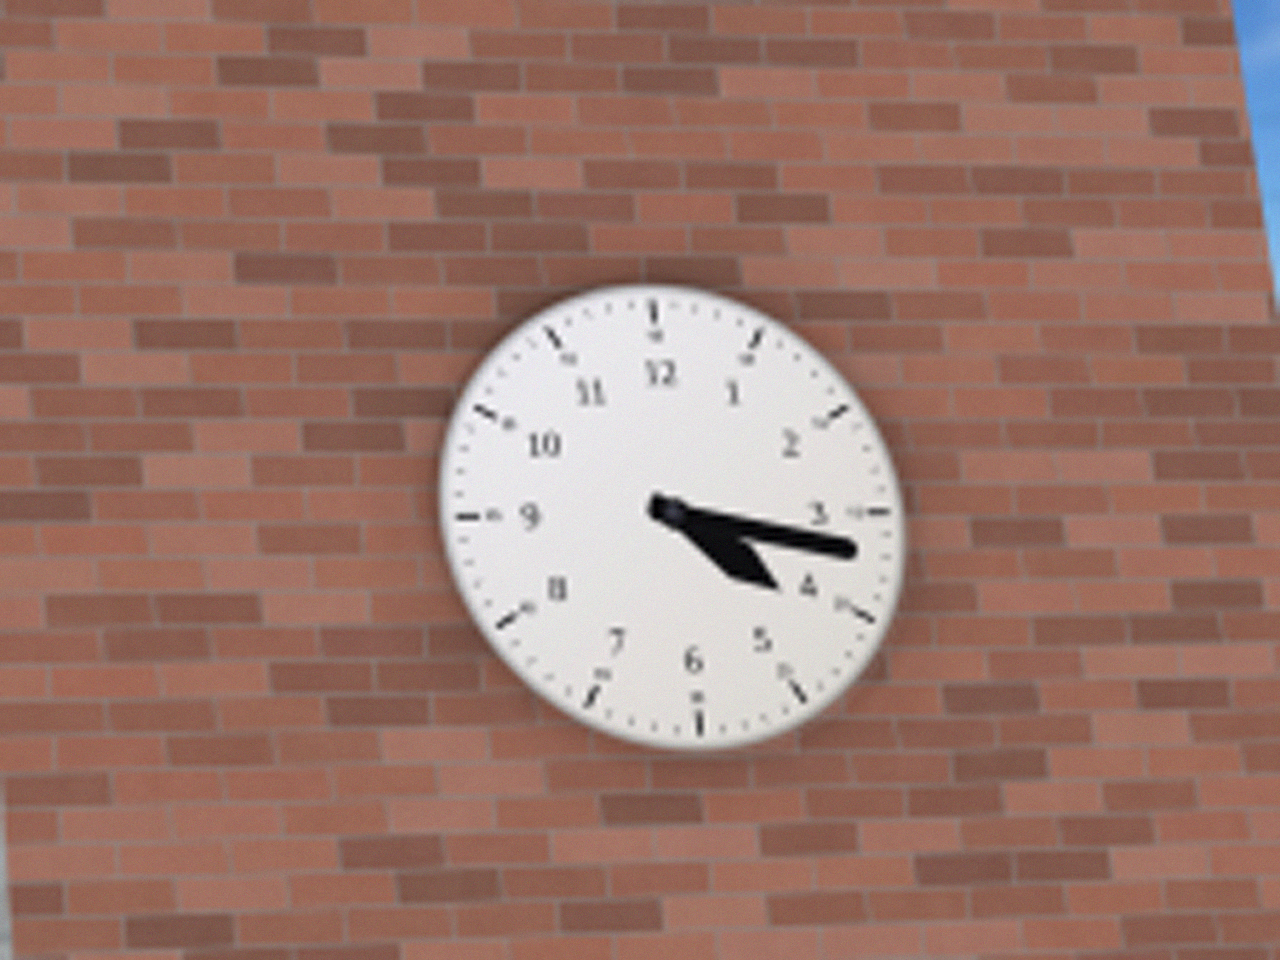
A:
4.17
